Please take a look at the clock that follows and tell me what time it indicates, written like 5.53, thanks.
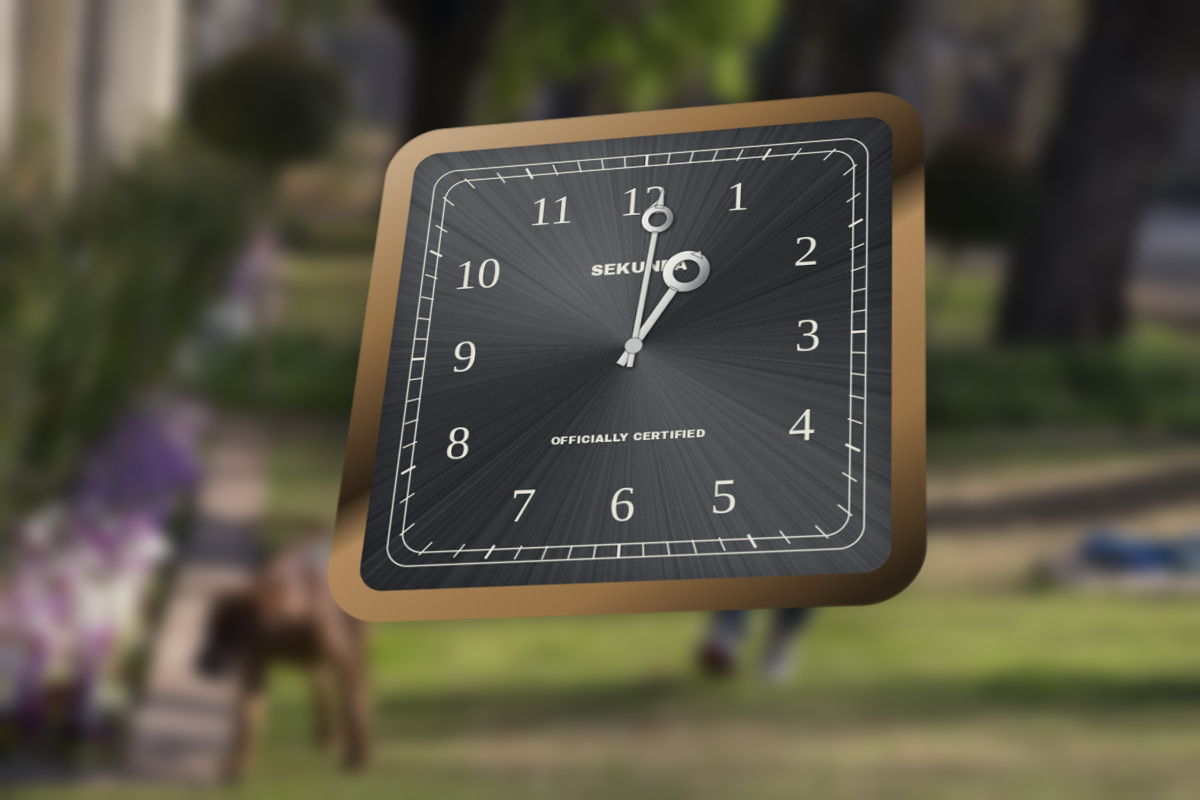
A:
1.01
